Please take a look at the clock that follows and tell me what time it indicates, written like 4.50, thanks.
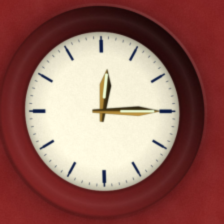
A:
12.15
